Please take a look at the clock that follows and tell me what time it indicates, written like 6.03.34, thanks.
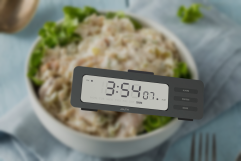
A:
3.54.07
